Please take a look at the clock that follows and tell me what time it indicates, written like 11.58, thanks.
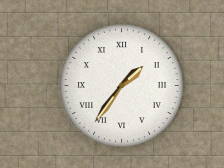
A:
1.36
